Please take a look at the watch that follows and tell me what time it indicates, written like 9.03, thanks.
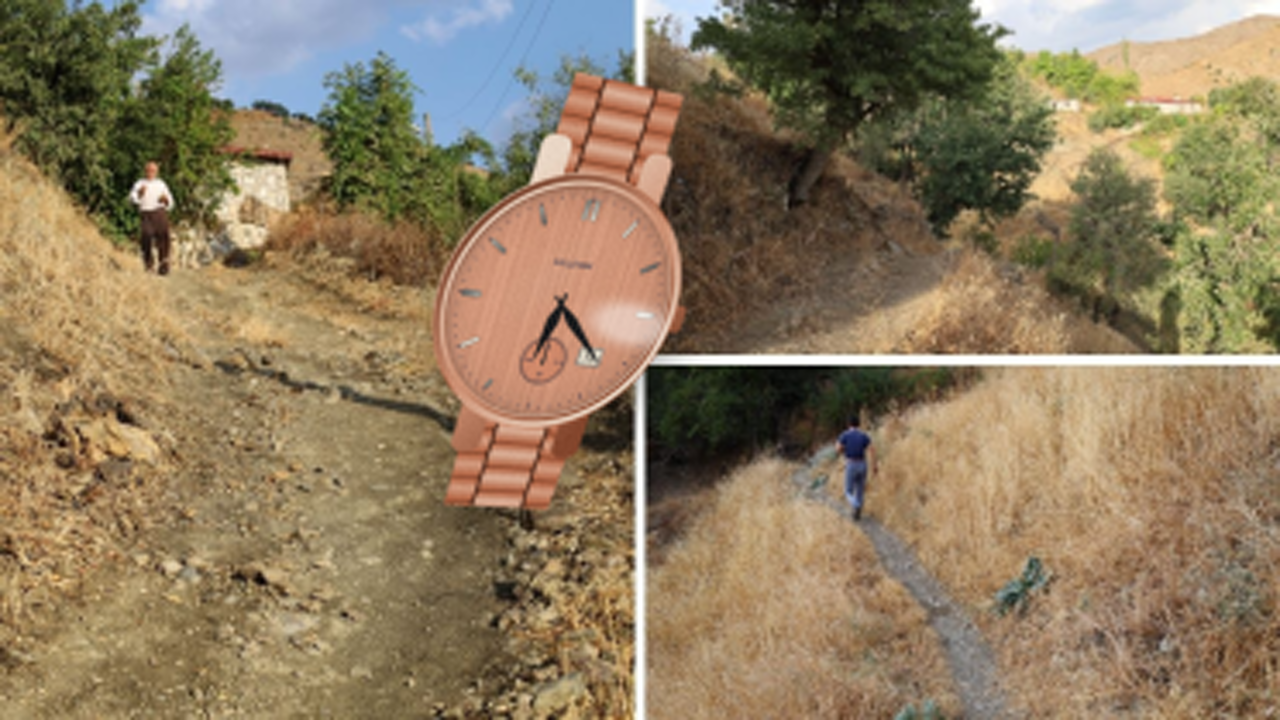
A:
6.22
